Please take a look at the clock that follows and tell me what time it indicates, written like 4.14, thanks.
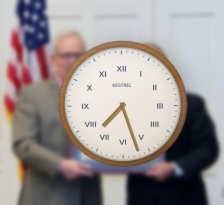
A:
7.27
